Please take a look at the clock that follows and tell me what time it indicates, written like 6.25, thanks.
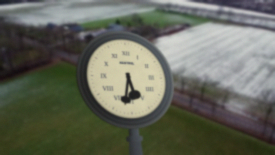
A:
5.32
